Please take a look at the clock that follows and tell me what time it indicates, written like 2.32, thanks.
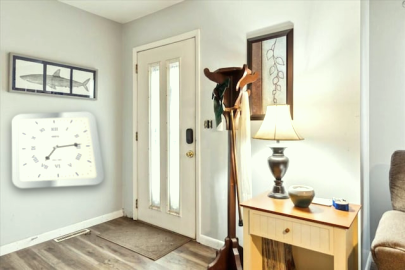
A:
7.14
